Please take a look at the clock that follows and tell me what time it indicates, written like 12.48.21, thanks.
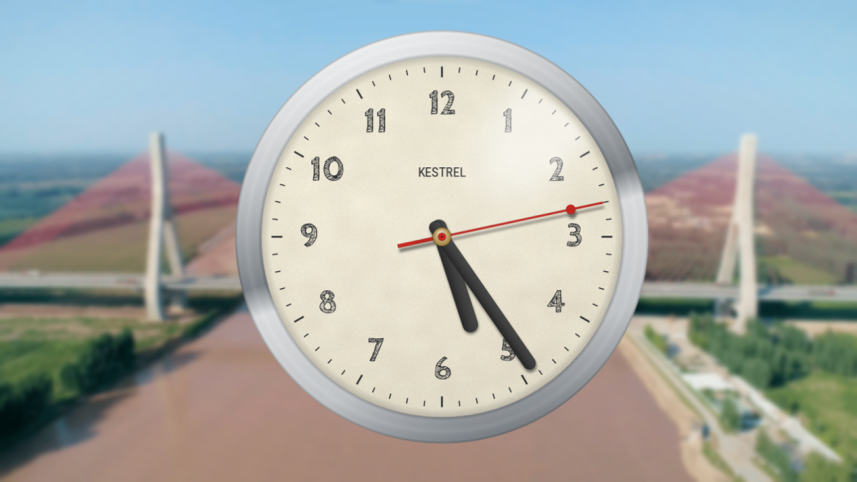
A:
5.24.13
